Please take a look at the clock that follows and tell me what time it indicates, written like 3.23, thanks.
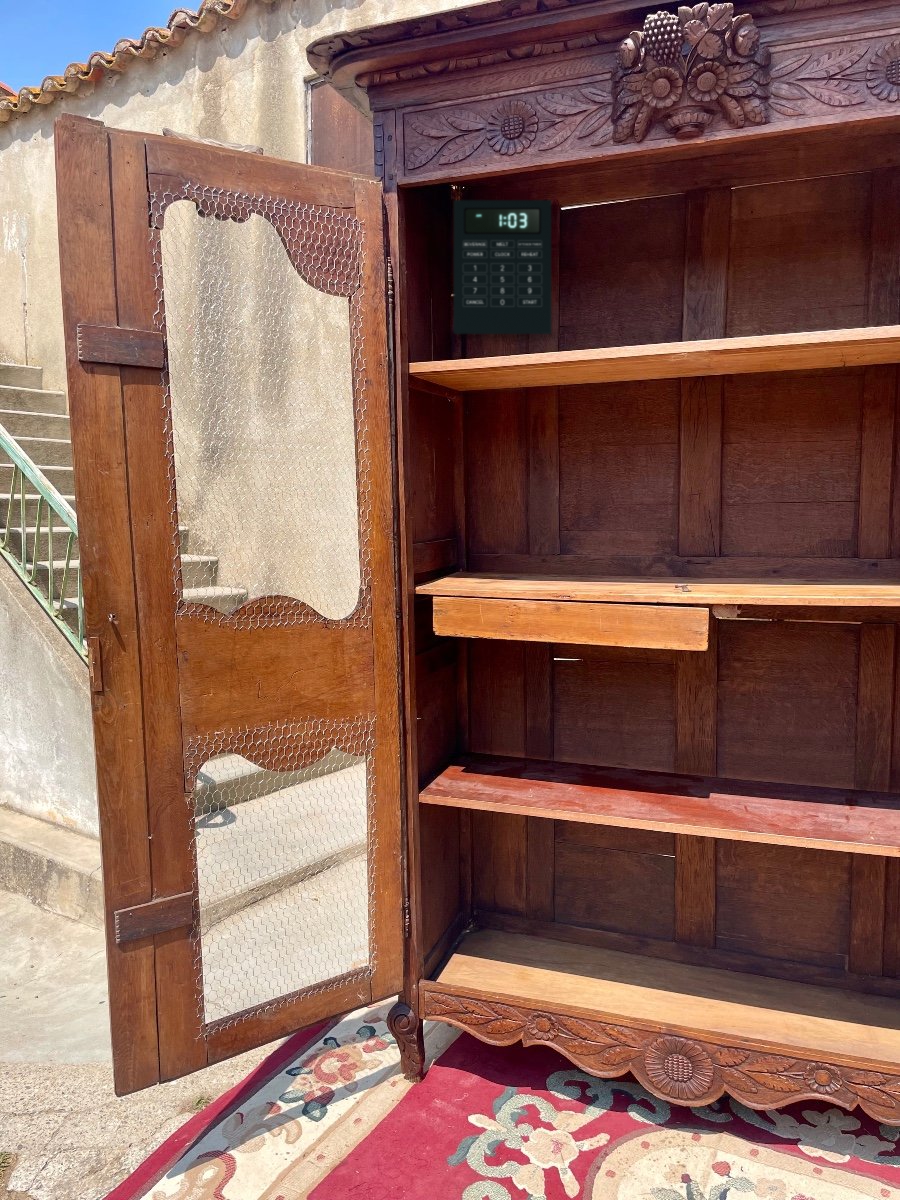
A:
1.03
